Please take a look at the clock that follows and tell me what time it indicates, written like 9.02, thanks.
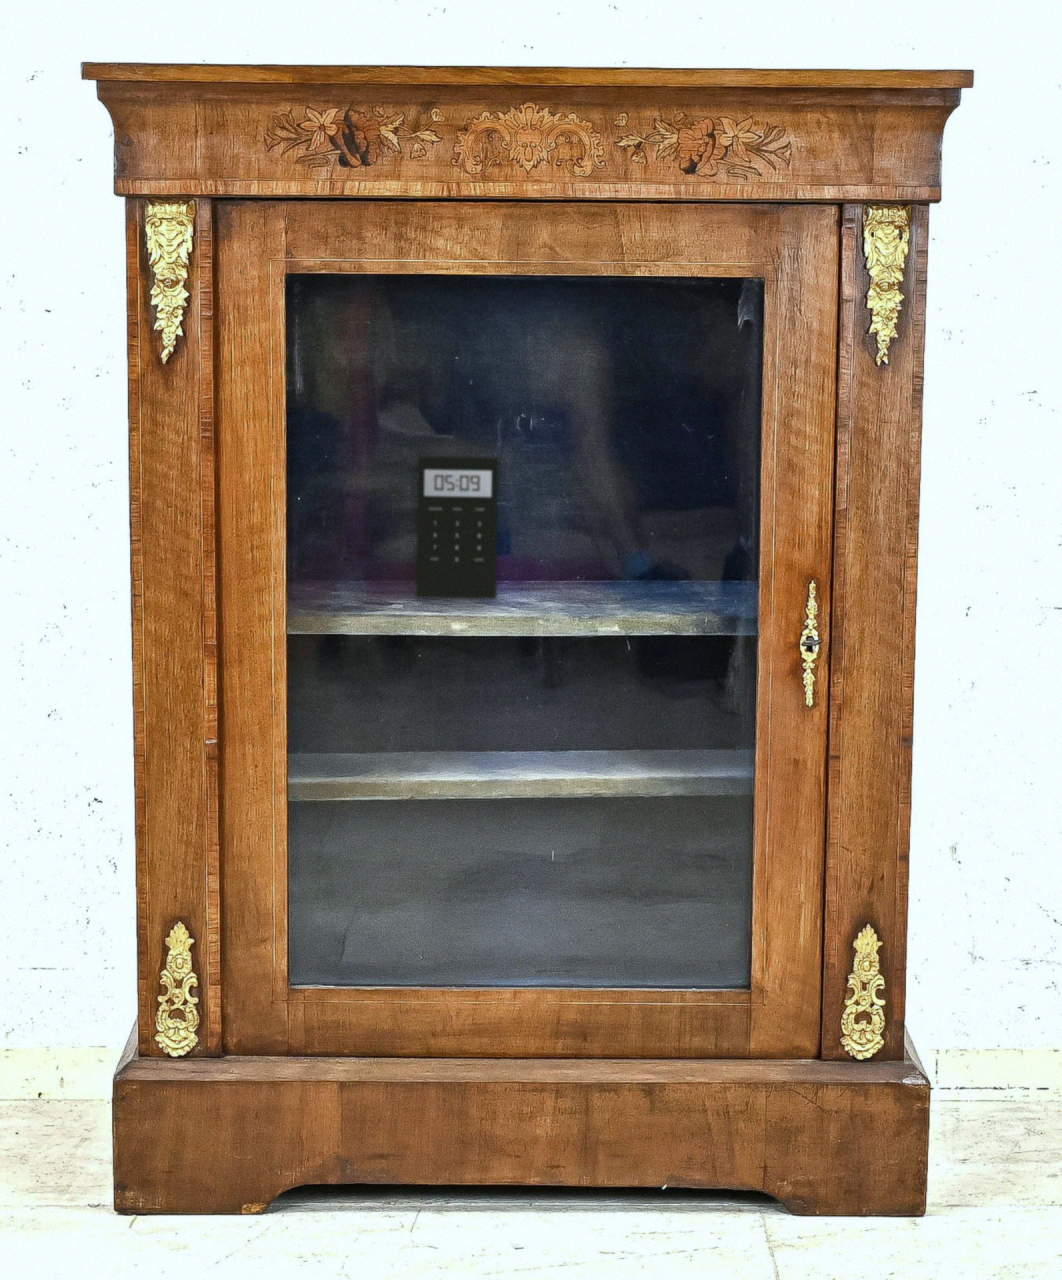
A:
5.09
